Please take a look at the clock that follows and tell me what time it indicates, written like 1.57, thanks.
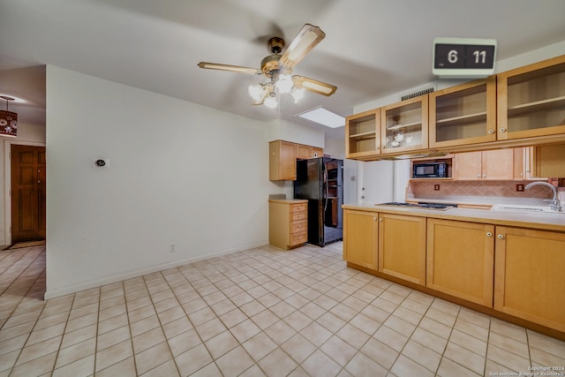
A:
6.11
